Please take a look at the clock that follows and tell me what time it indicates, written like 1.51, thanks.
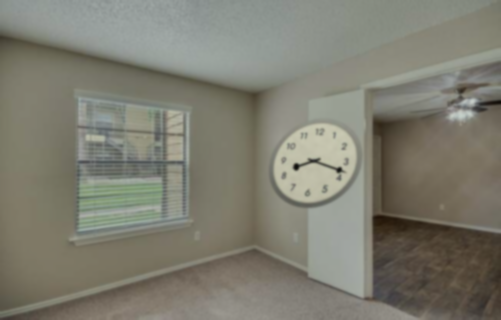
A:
8.18
